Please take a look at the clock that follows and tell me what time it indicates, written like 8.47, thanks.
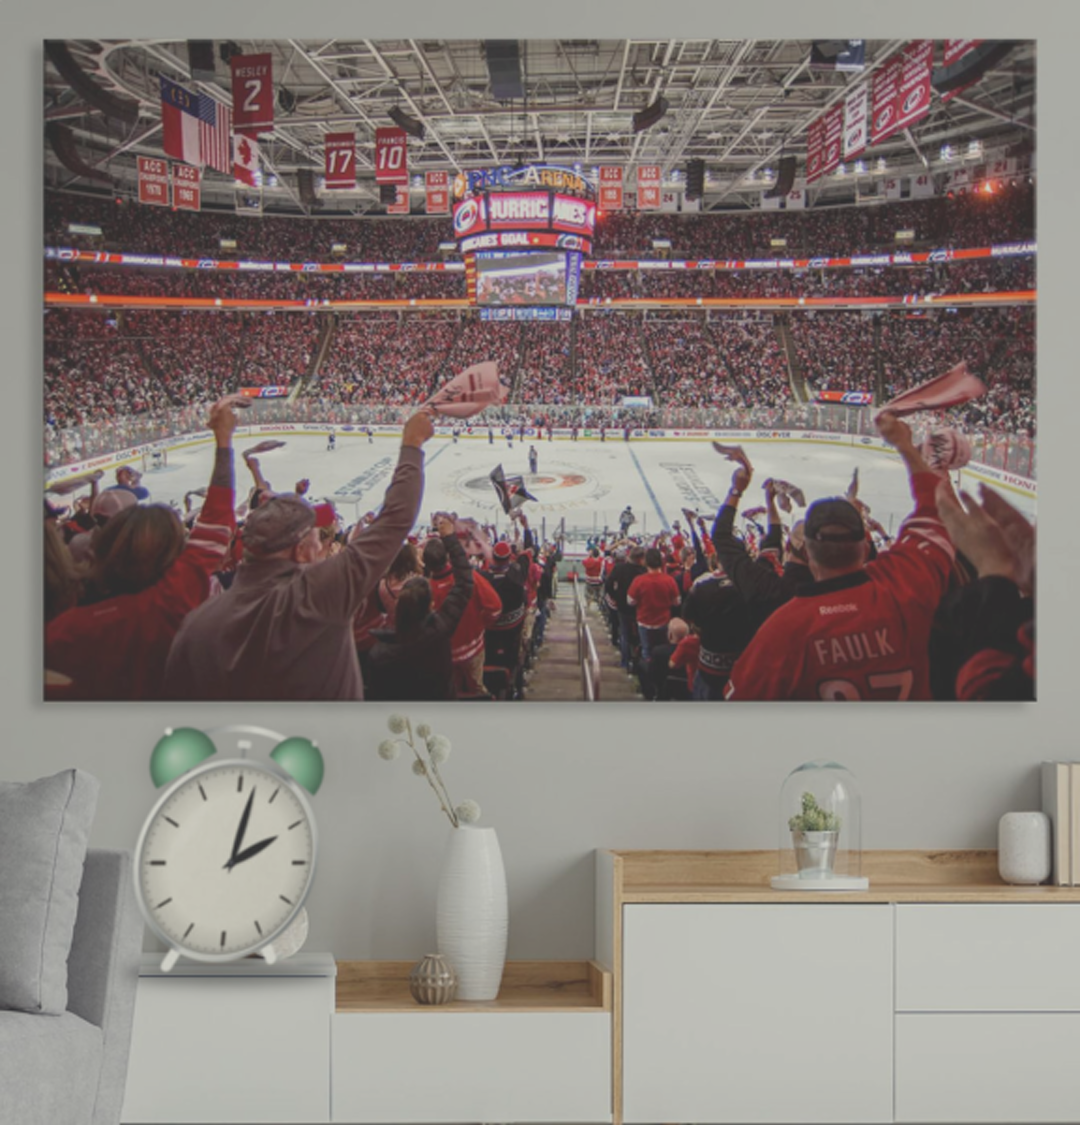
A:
2.02
